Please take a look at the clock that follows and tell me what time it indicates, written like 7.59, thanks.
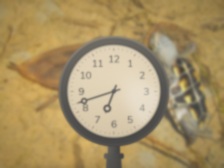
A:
6.42
